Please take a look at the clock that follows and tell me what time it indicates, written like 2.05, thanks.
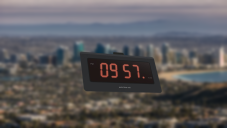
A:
9.57
